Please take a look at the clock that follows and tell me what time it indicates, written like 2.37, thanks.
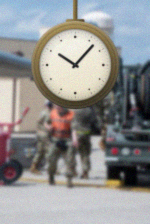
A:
10.07
